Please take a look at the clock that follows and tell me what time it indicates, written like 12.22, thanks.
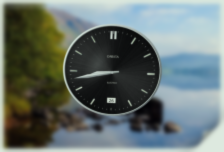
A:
8.43
